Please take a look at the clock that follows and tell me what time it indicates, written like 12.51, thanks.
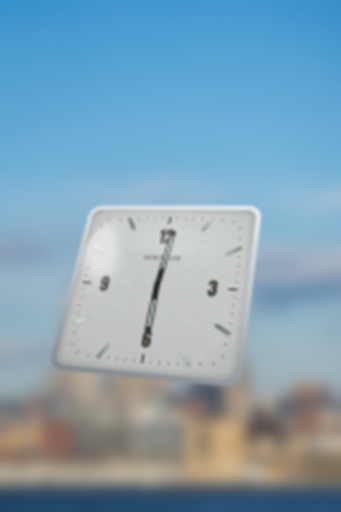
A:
6.01
